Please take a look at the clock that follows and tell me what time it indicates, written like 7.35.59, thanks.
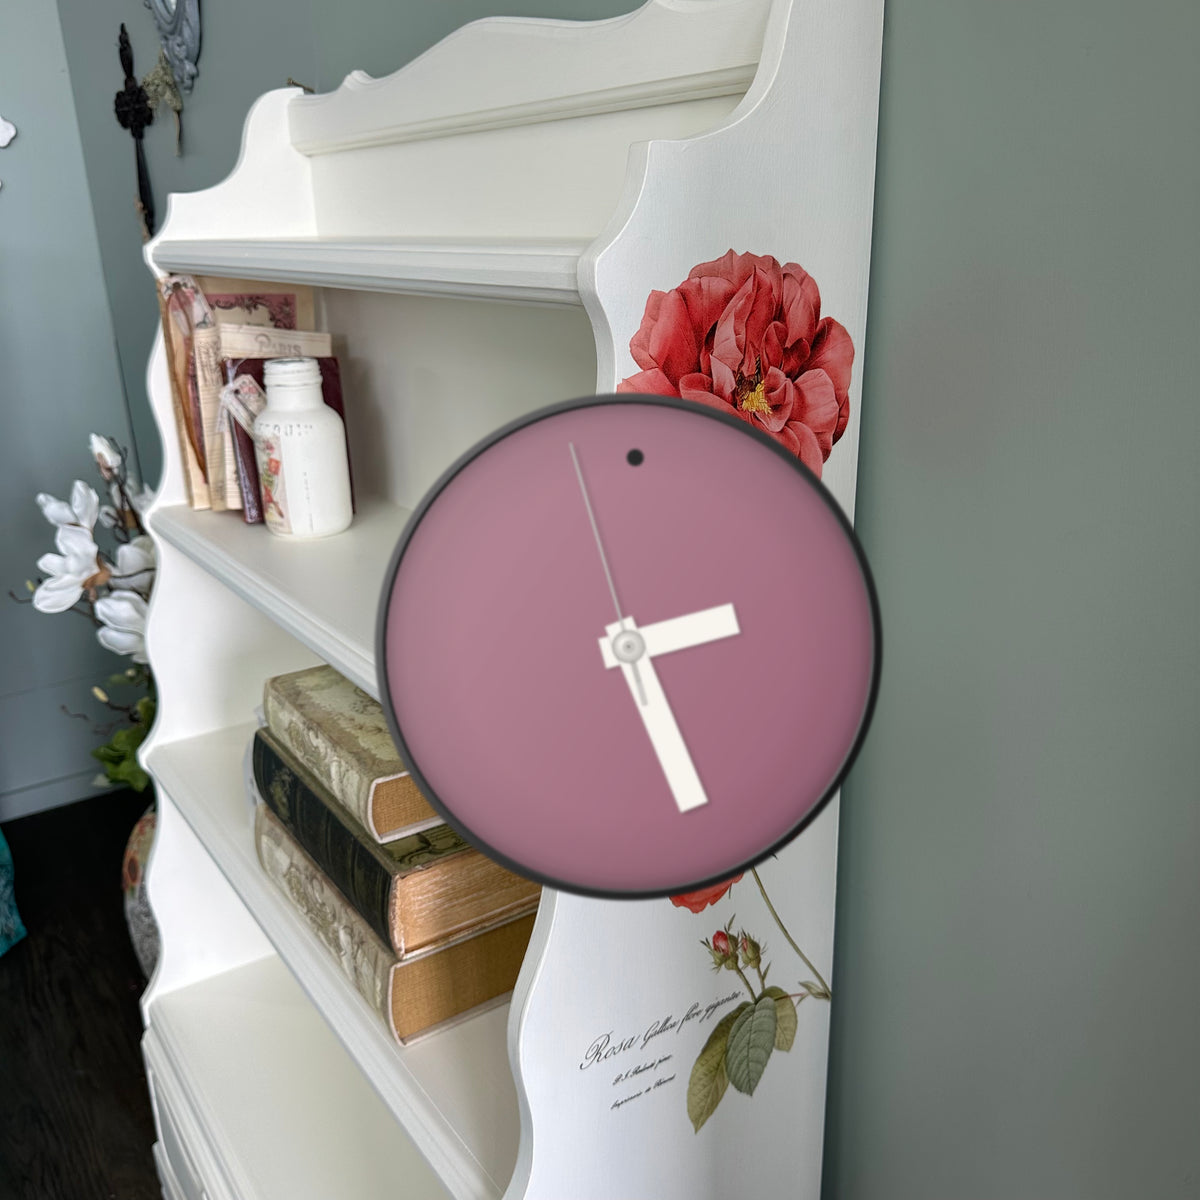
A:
2.25.57
